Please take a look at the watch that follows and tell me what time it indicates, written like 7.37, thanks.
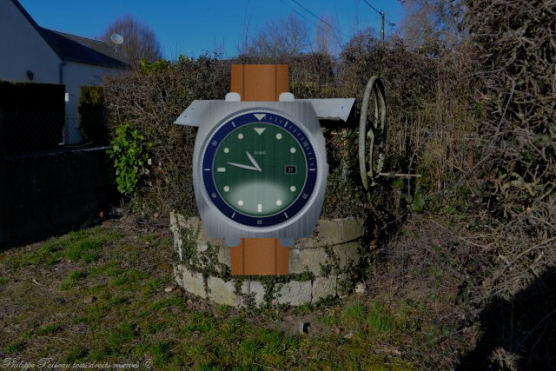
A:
10.47
